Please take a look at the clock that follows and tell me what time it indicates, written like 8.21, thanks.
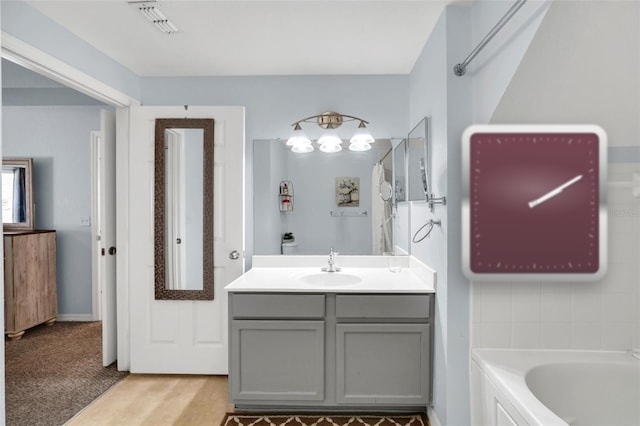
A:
2.10
